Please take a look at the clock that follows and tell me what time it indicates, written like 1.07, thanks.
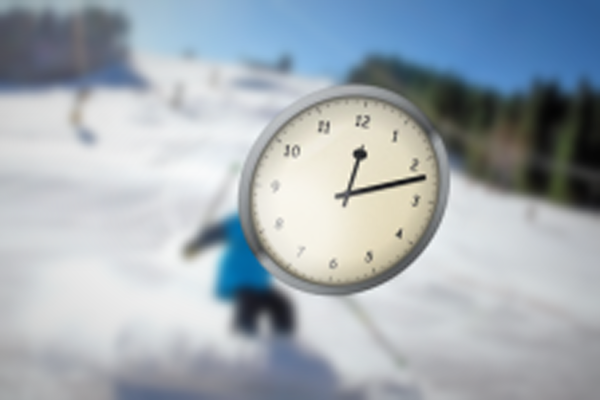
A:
12.12
